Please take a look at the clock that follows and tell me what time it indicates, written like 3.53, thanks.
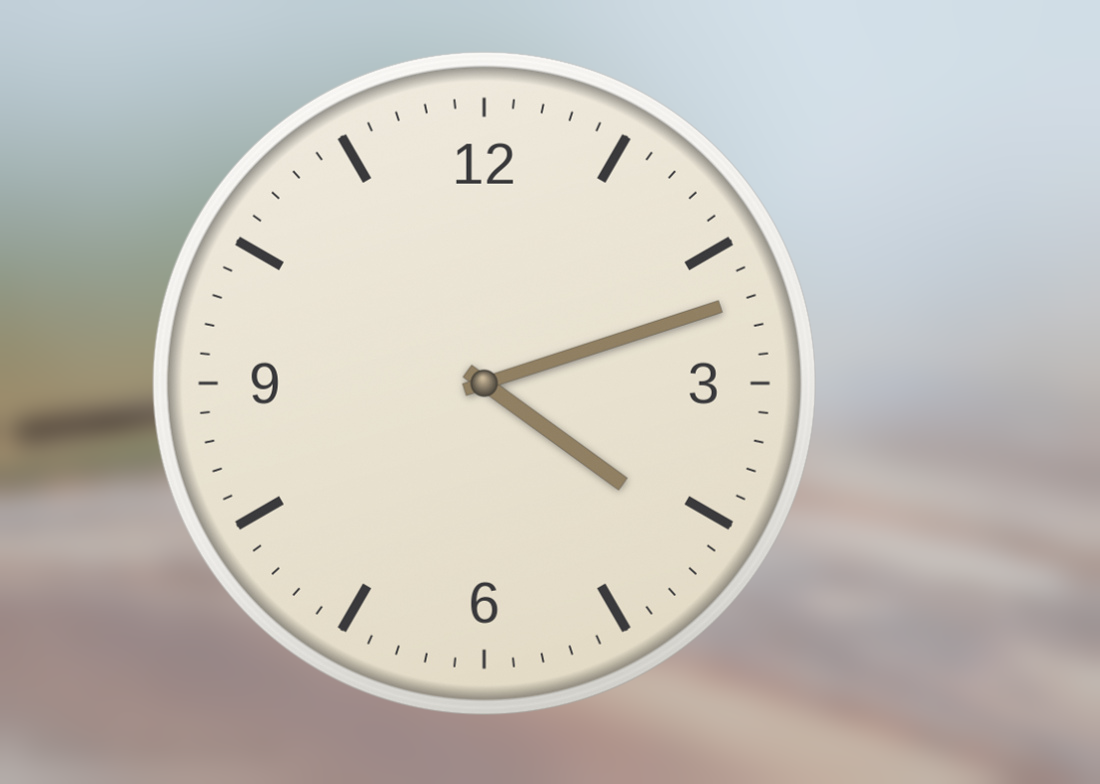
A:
4.12
